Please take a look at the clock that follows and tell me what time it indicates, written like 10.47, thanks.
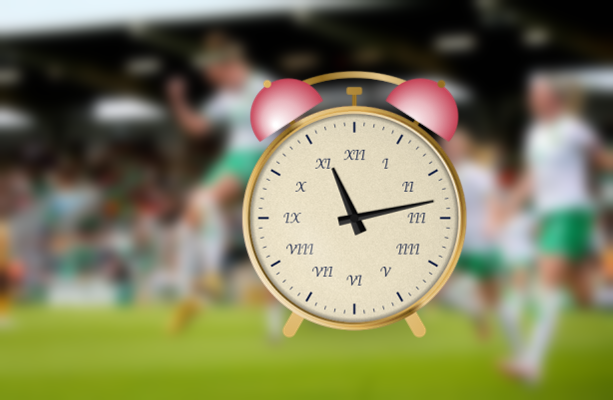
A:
11.13
